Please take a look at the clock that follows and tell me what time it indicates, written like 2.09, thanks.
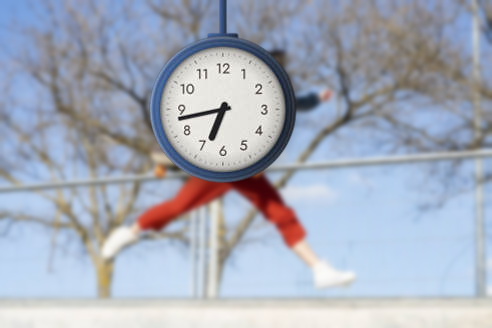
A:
6.43
